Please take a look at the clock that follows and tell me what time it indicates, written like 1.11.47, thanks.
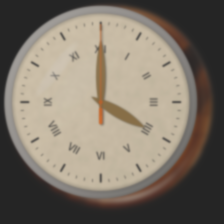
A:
4.00.00
